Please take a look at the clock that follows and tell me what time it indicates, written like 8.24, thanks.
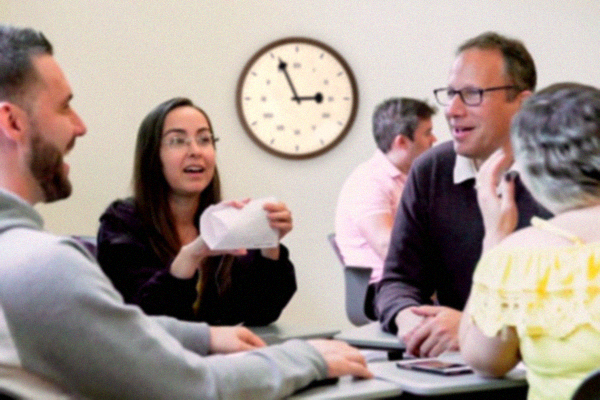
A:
2.56
